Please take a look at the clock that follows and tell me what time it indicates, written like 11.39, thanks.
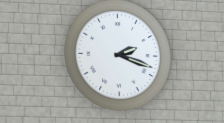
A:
2.18
